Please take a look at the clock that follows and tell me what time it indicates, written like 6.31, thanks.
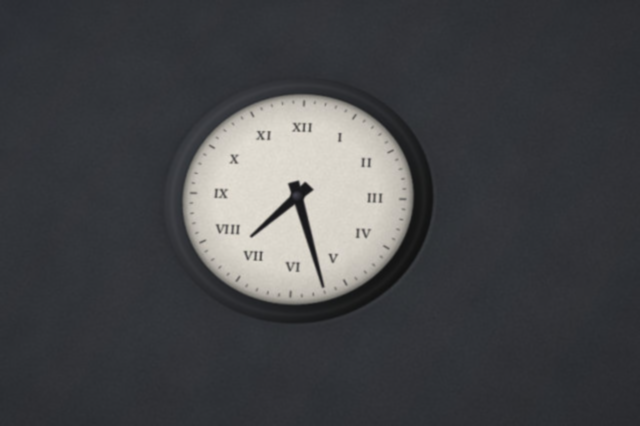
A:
7.27
